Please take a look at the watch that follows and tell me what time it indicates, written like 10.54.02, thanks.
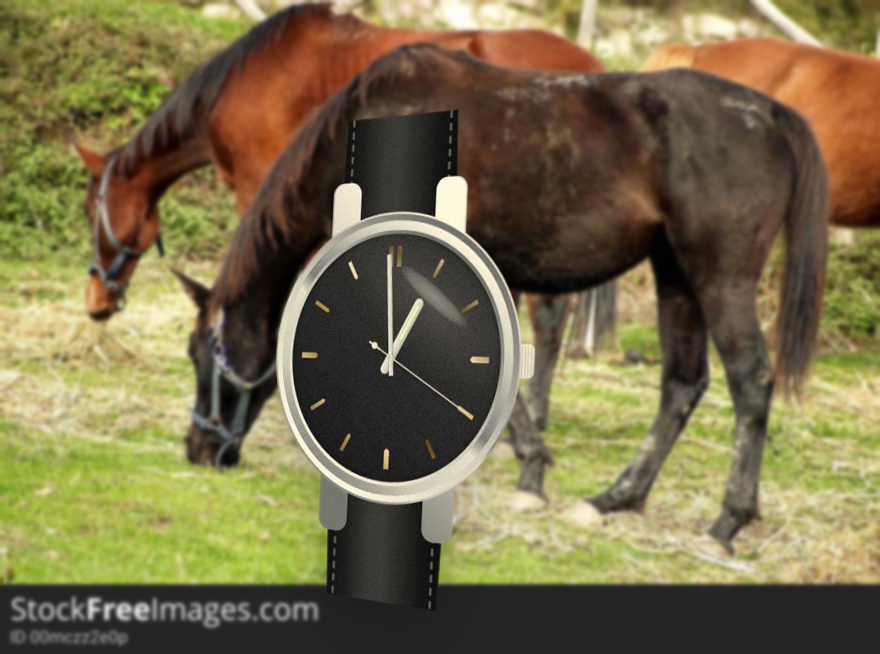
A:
12.59.20
